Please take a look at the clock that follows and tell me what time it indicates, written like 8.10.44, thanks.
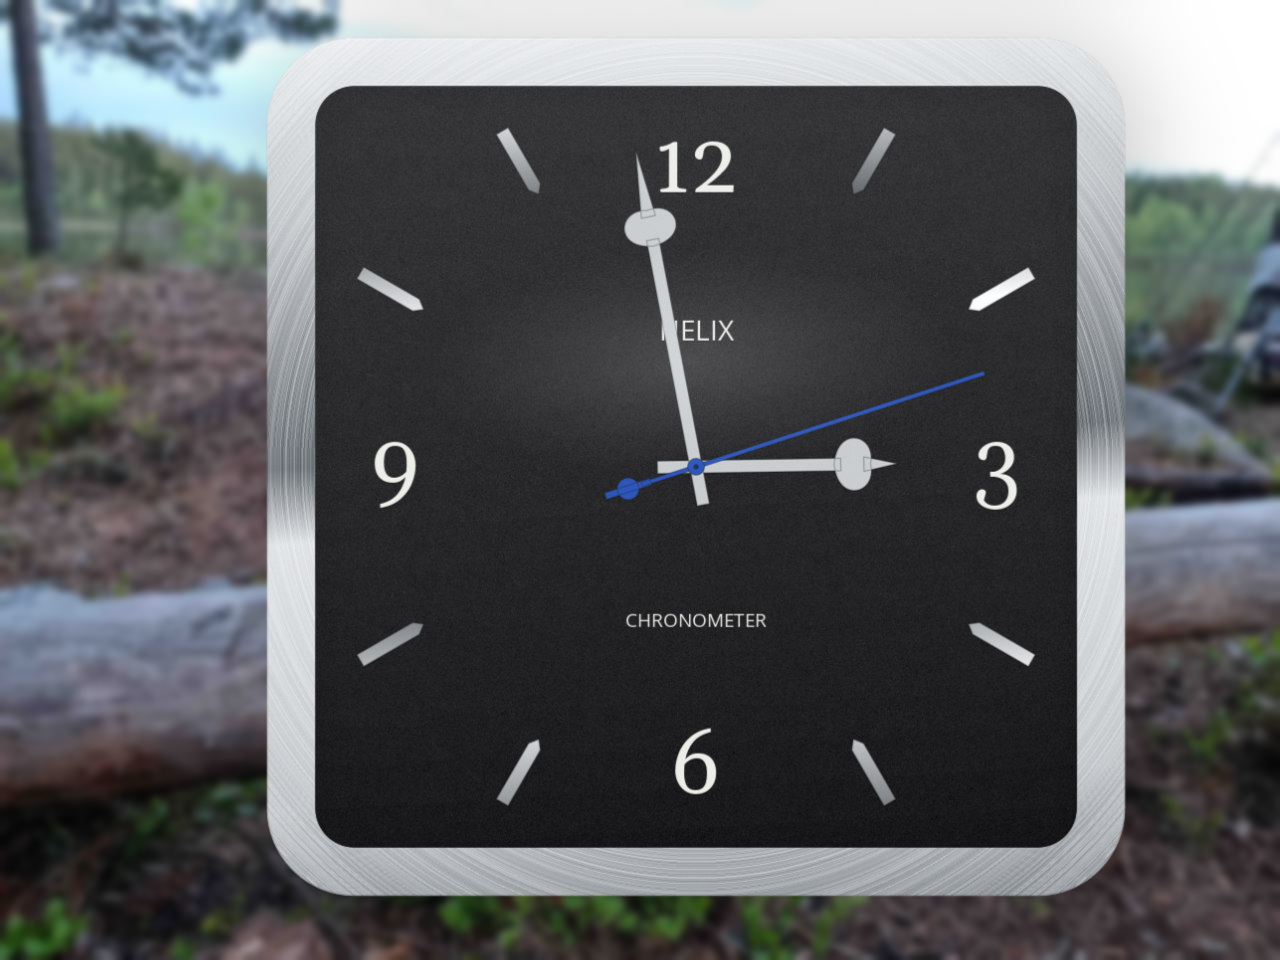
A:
2.58.12
